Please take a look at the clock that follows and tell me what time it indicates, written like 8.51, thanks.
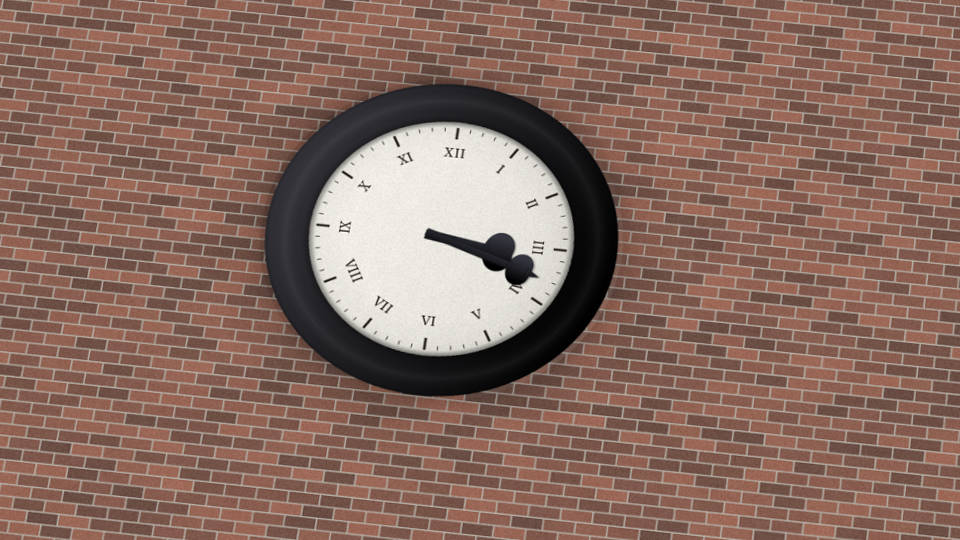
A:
3.18
